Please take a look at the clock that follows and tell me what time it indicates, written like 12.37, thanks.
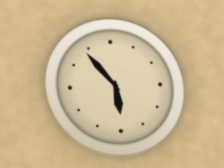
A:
5.54
